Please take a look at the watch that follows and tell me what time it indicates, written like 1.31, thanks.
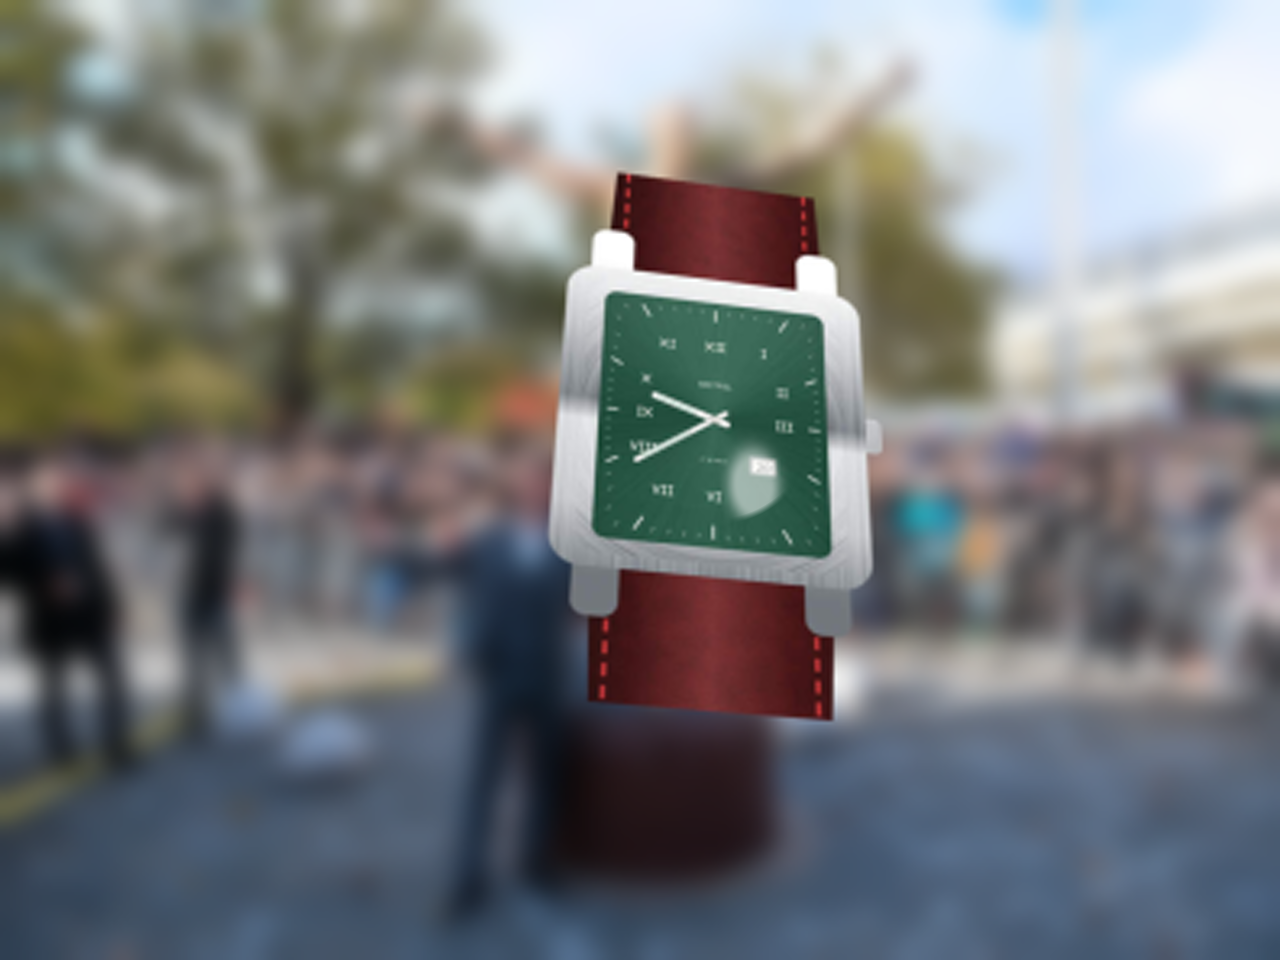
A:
9.39
